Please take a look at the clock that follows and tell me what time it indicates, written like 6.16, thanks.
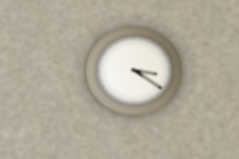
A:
3.21
